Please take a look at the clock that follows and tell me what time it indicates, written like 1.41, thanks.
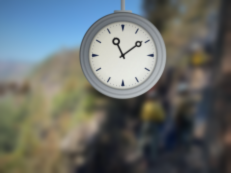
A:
11.09
